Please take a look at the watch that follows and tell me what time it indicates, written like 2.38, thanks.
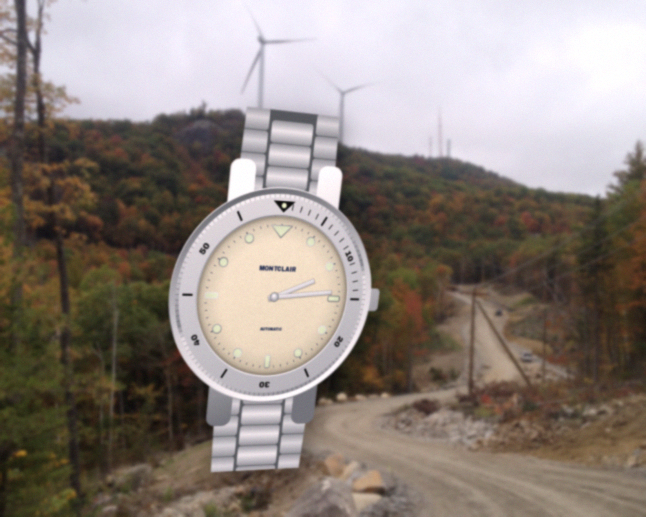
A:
2.14
